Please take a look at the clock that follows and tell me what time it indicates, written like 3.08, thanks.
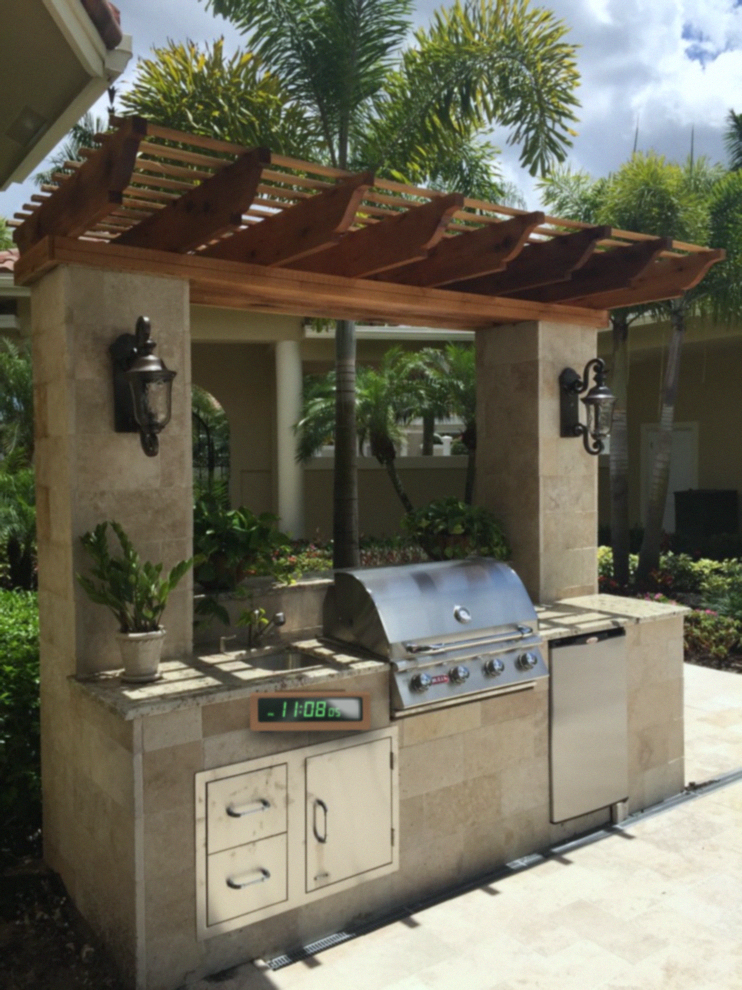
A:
11.08
